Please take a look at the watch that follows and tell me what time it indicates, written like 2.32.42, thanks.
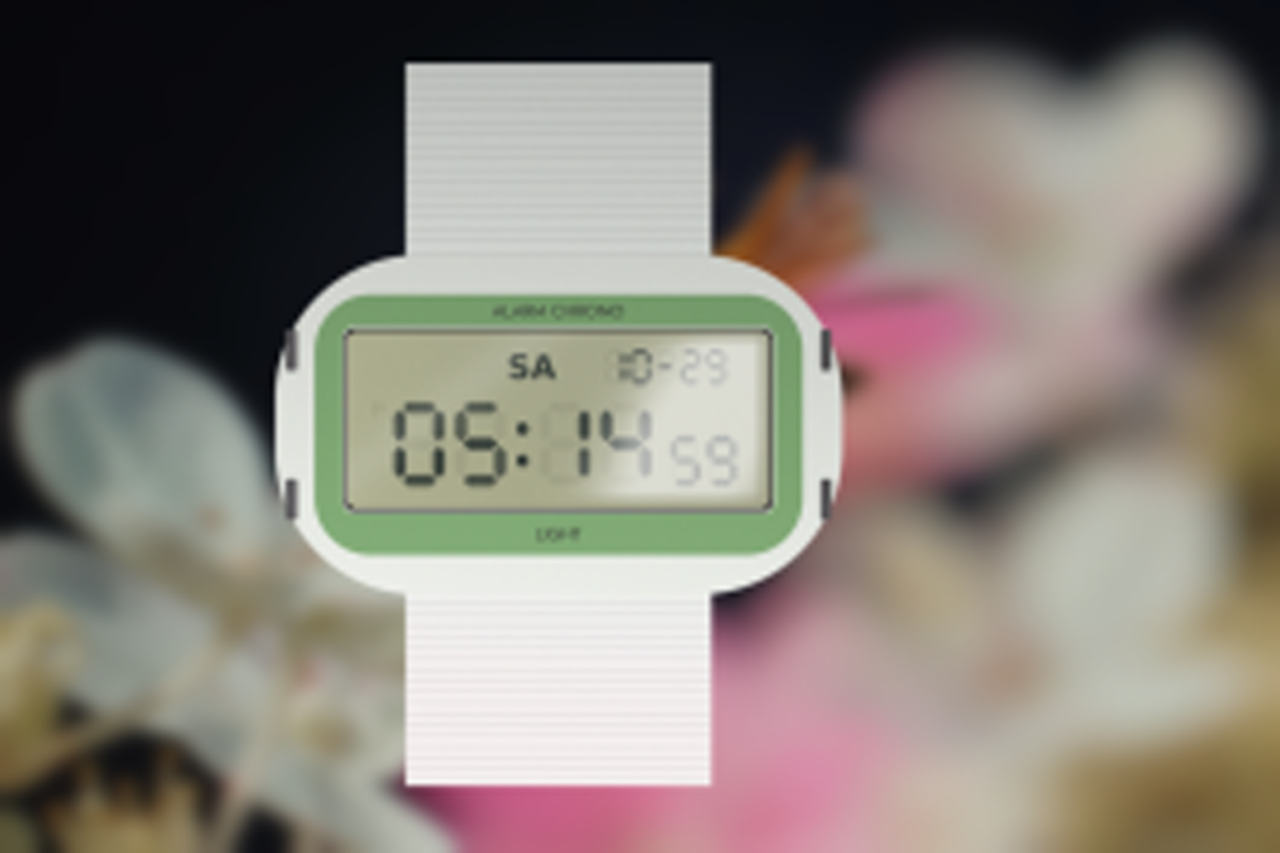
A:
5.14.59
